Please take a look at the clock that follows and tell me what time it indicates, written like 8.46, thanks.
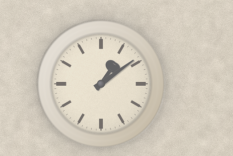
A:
1.09
